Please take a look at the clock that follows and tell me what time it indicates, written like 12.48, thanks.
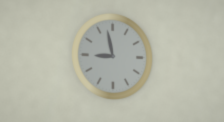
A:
8.58
